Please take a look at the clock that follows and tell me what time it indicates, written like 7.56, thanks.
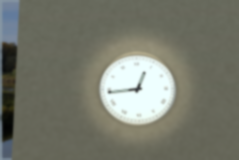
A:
12.44
